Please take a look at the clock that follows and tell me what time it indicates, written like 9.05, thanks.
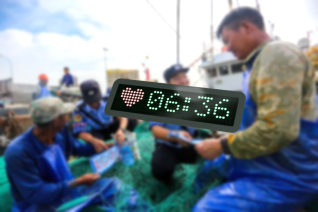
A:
6.36
